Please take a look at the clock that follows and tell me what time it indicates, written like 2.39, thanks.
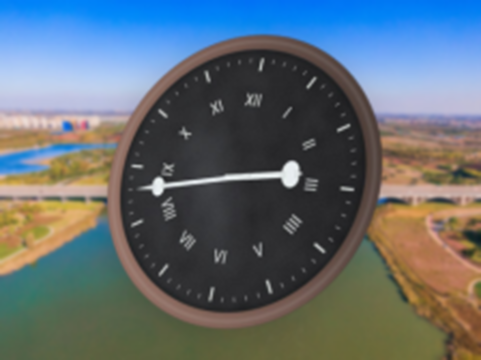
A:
2.43
